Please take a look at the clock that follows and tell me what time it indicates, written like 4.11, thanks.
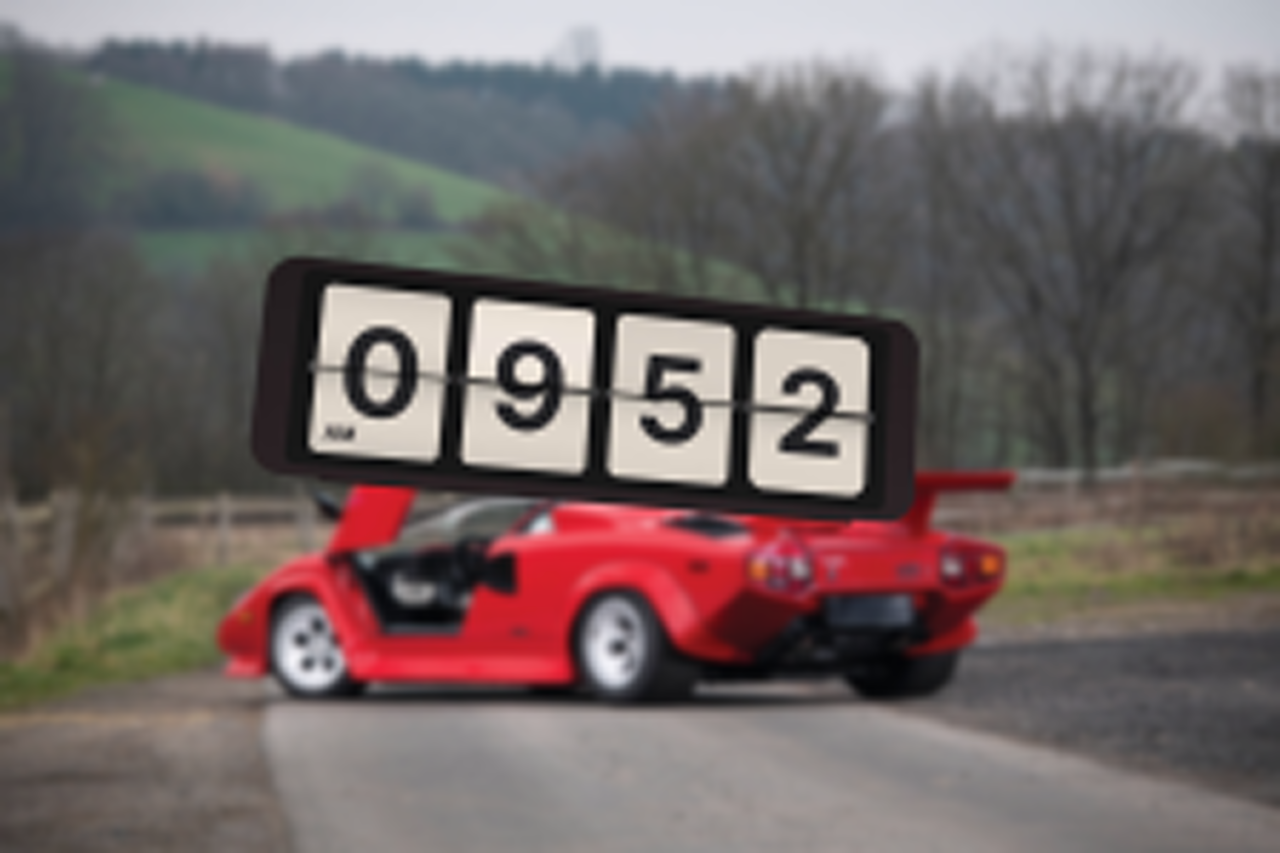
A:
9.52
